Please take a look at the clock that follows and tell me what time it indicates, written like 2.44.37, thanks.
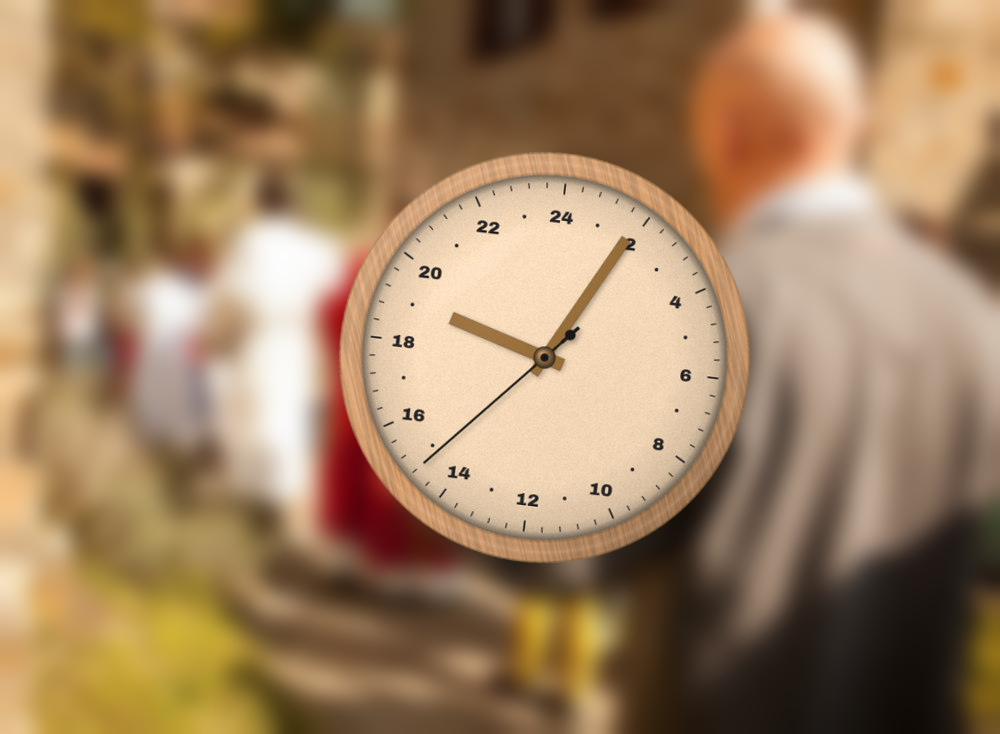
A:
19.04.37
